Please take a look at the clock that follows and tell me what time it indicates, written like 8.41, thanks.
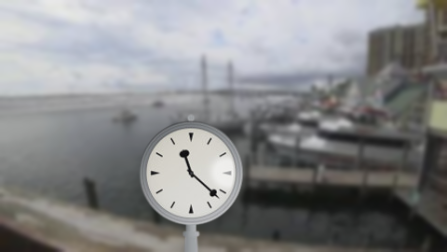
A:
11.22
